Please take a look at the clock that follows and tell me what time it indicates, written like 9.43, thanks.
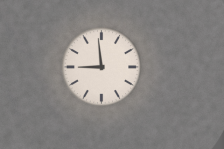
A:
8.59
